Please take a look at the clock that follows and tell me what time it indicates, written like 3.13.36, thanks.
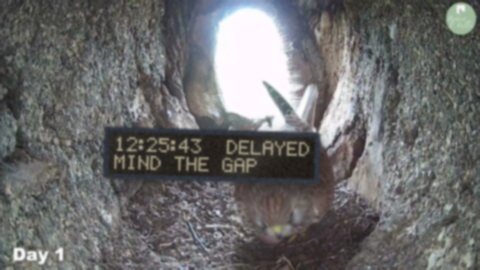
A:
12.25.43
